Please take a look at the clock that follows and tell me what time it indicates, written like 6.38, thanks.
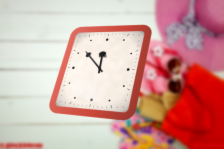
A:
11.52
